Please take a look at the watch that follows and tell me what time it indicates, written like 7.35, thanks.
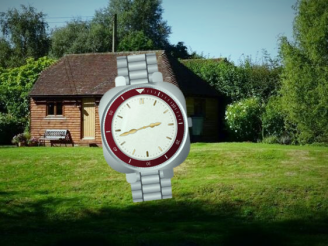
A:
2.43
